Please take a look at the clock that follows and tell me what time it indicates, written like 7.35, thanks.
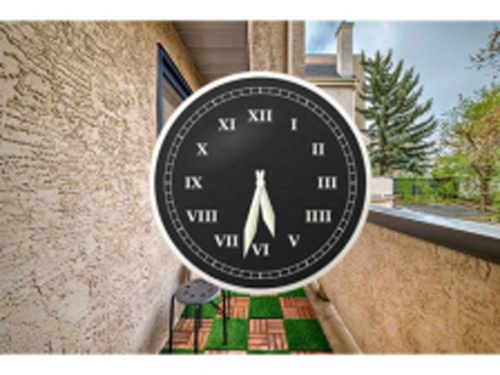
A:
5.32
